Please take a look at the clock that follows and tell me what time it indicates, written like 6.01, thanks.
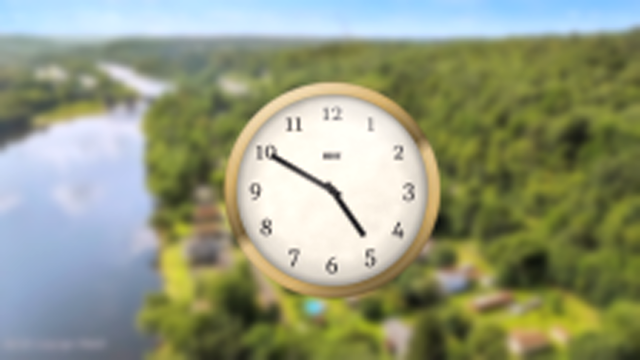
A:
4.50
